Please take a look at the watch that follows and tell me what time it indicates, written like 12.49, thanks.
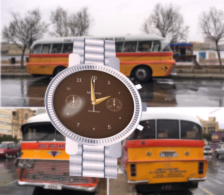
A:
1.59
